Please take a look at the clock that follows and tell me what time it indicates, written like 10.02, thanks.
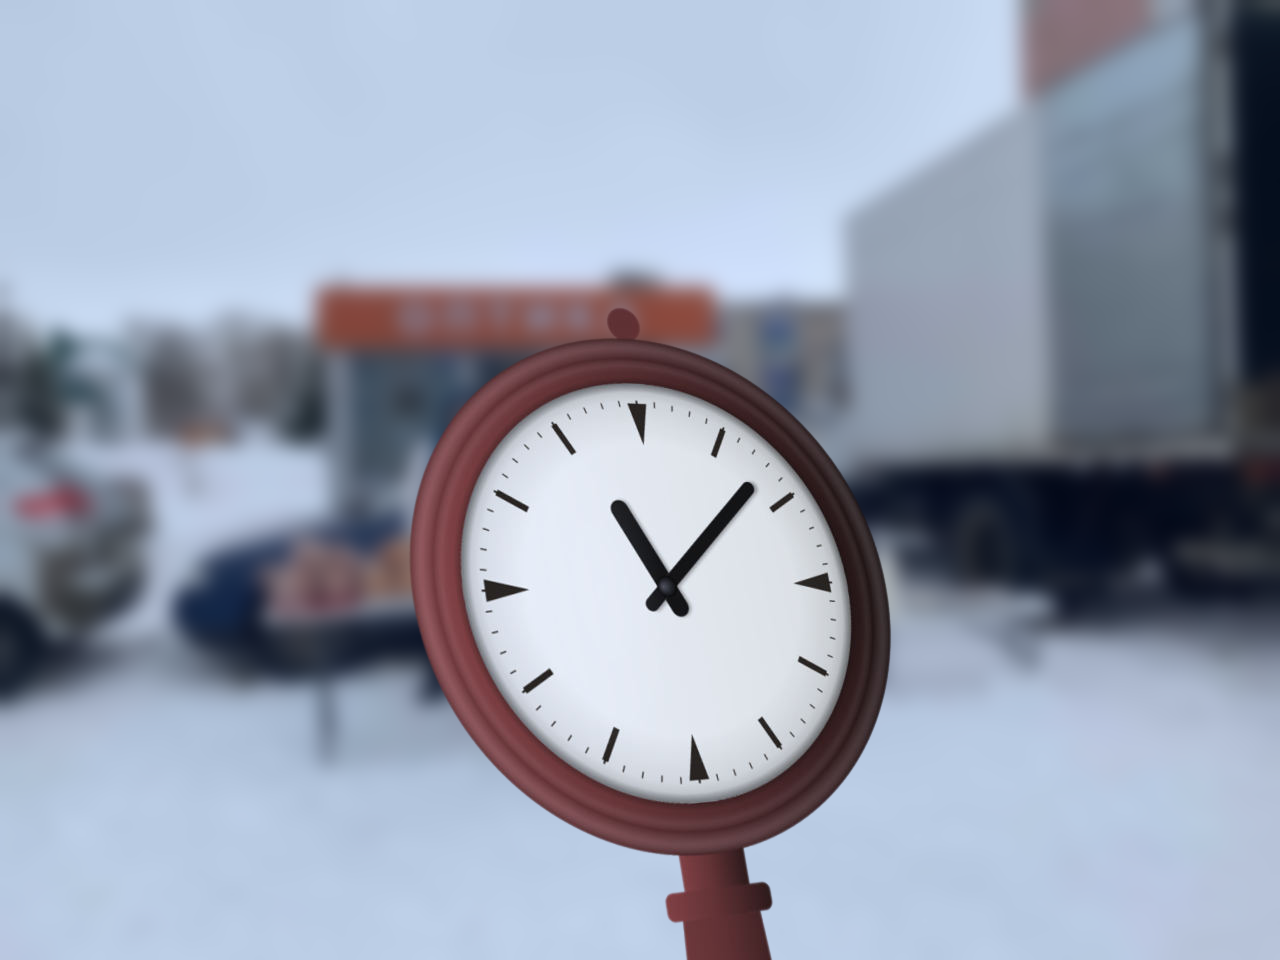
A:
11.08
